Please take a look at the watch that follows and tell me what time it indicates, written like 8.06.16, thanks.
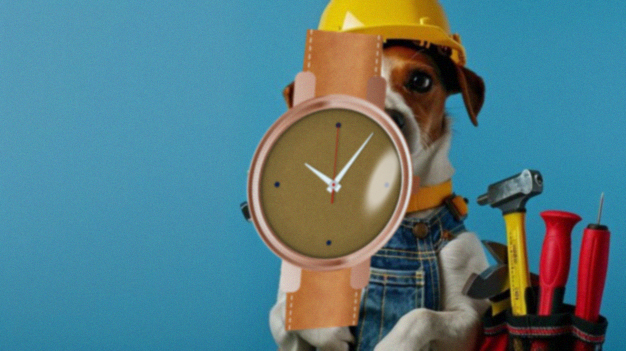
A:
10.06.00
